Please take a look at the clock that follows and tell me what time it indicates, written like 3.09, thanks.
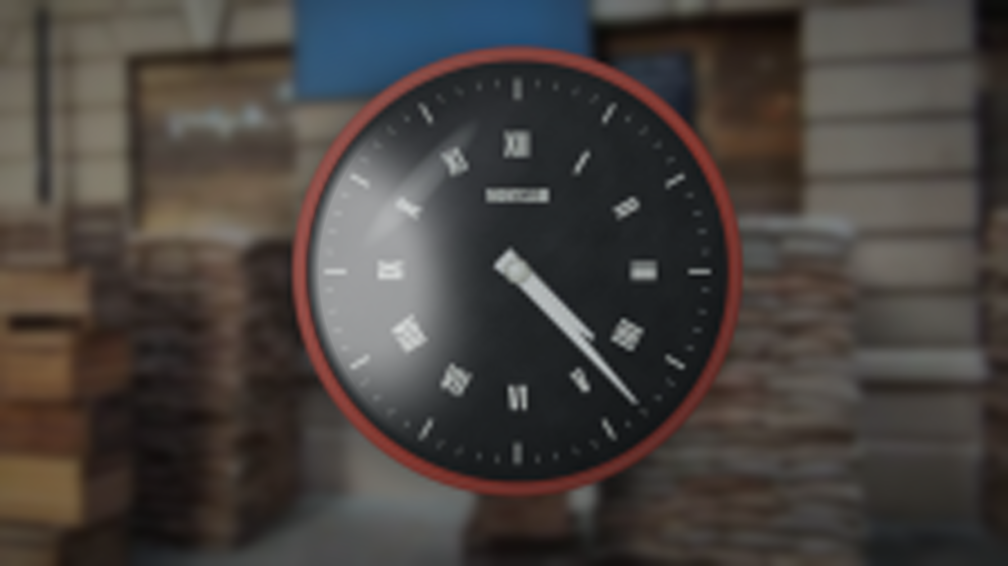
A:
4.23
